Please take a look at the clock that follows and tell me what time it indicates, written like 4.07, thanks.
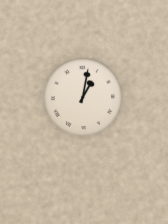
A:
1.02
